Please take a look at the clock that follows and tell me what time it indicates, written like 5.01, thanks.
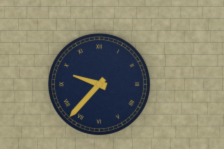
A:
9.37
